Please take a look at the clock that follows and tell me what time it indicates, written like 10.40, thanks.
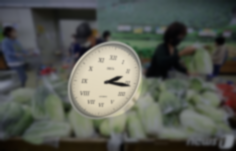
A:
2.16
